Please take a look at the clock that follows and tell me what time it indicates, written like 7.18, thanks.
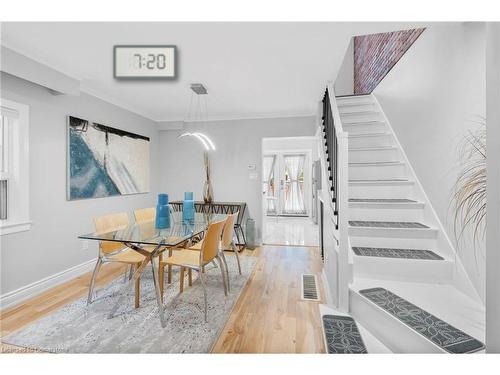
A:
7.20
